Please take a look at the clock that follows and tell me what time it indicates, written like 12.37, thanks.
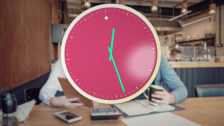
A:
12.28
